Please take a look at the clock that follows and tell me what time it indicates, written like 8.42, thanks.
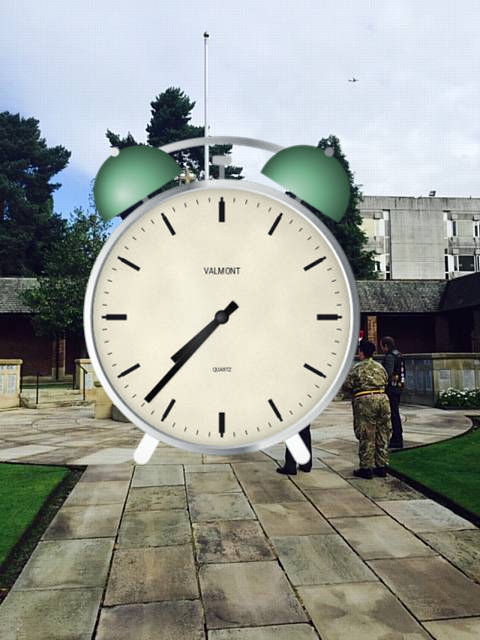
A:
7.37
